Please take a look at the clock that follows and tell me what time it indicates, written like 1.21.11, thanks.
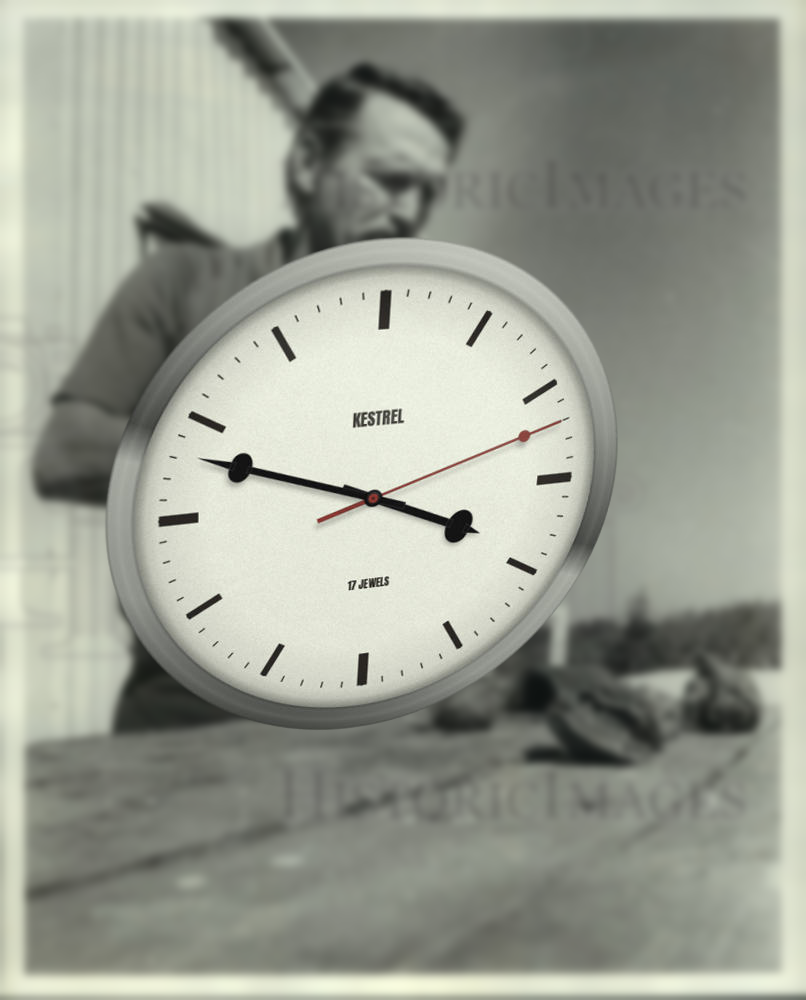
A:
3.48.12
